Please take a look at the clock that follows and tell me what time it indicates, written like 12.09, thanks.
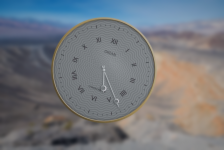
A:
5.23
